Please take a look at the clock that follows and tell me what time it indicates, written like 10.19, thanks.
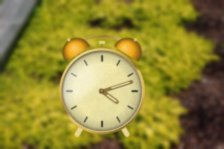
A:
4.12
